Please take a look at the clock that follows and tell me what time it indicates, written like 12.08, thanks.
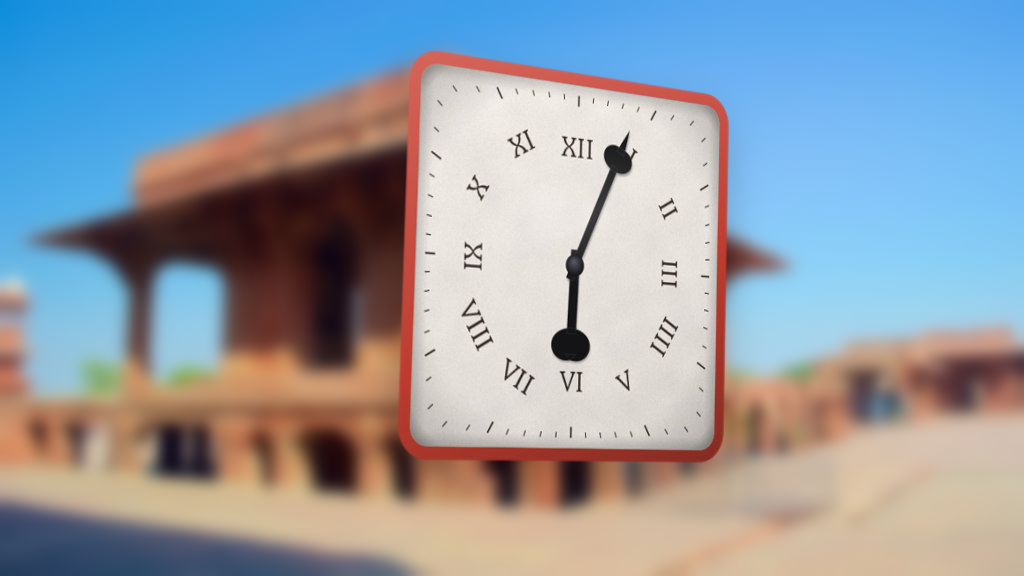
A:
6.04
